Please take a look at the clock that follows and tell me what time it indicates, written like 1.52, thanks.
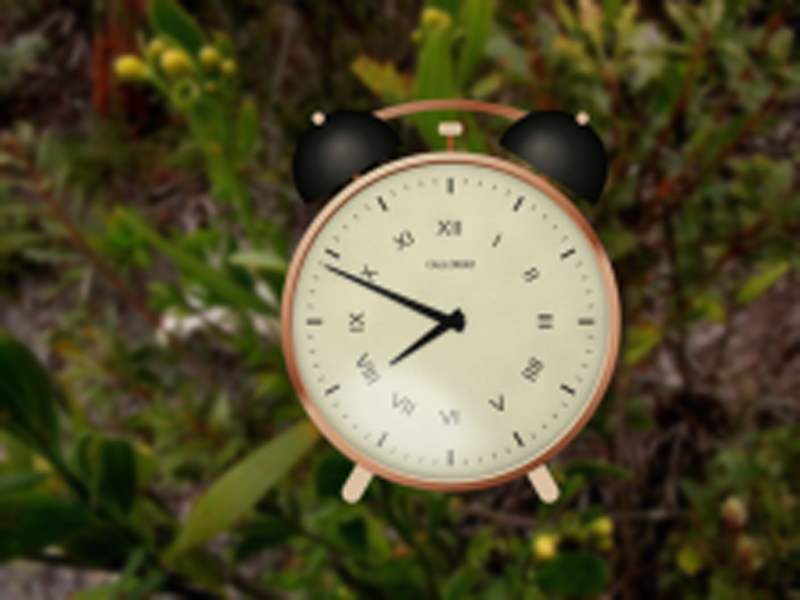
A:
7.49
